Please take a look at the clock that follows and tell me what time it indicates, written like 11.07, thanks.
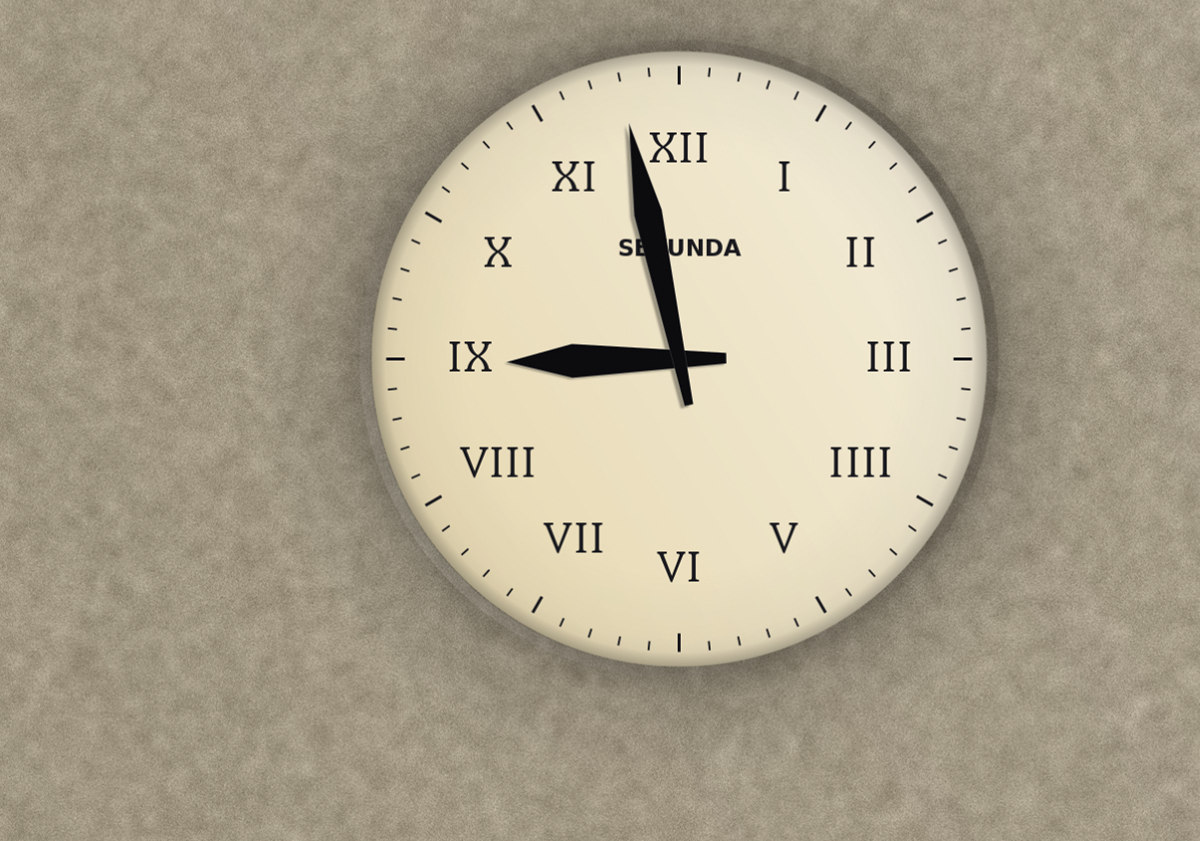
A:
8.58
